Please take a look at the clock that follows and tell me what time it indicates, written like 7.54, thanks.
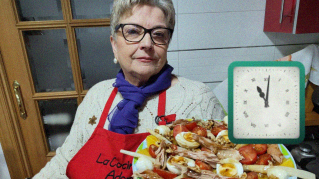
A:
11.01
